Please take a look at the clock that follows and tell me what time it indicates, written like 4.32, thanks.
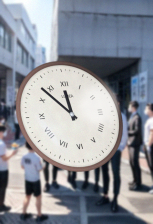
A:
11.53
